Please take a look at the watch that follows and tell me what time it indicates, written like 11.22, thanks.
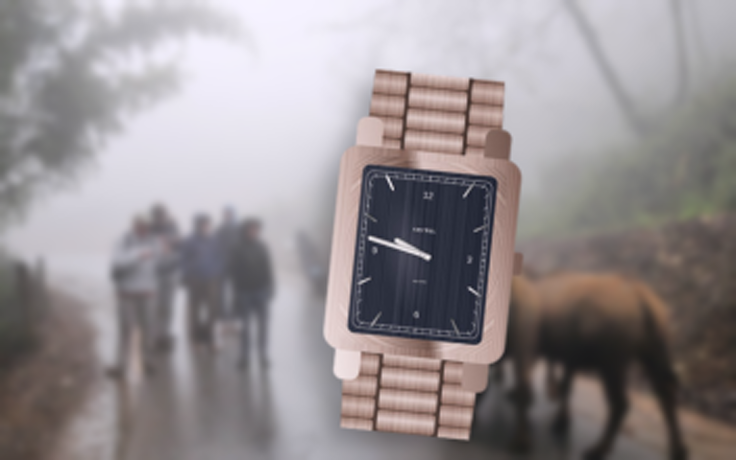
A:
9.47
